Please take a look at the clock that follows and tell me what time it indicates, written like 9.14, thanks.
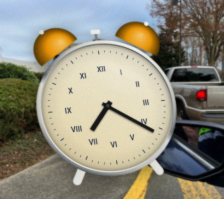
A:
7.21
